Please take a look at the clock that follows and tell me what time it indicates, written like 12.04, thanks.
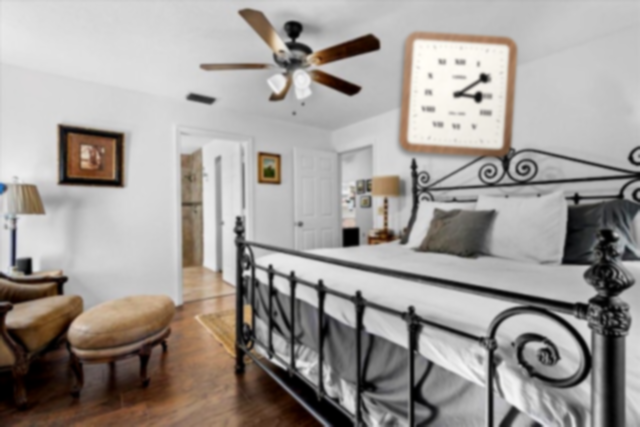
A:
3.09
